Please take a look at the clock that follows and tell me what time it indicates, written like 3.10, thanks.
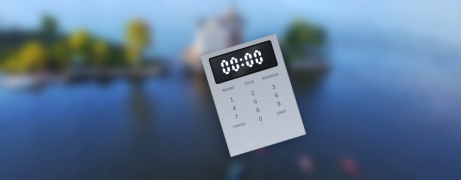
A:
0.00
